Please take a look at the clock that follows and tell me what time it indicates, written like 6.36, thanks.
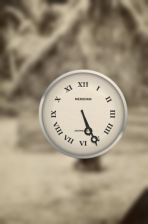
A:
5.26
